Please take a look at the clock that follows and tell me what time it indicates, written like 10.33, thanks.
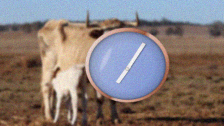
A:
7.05
